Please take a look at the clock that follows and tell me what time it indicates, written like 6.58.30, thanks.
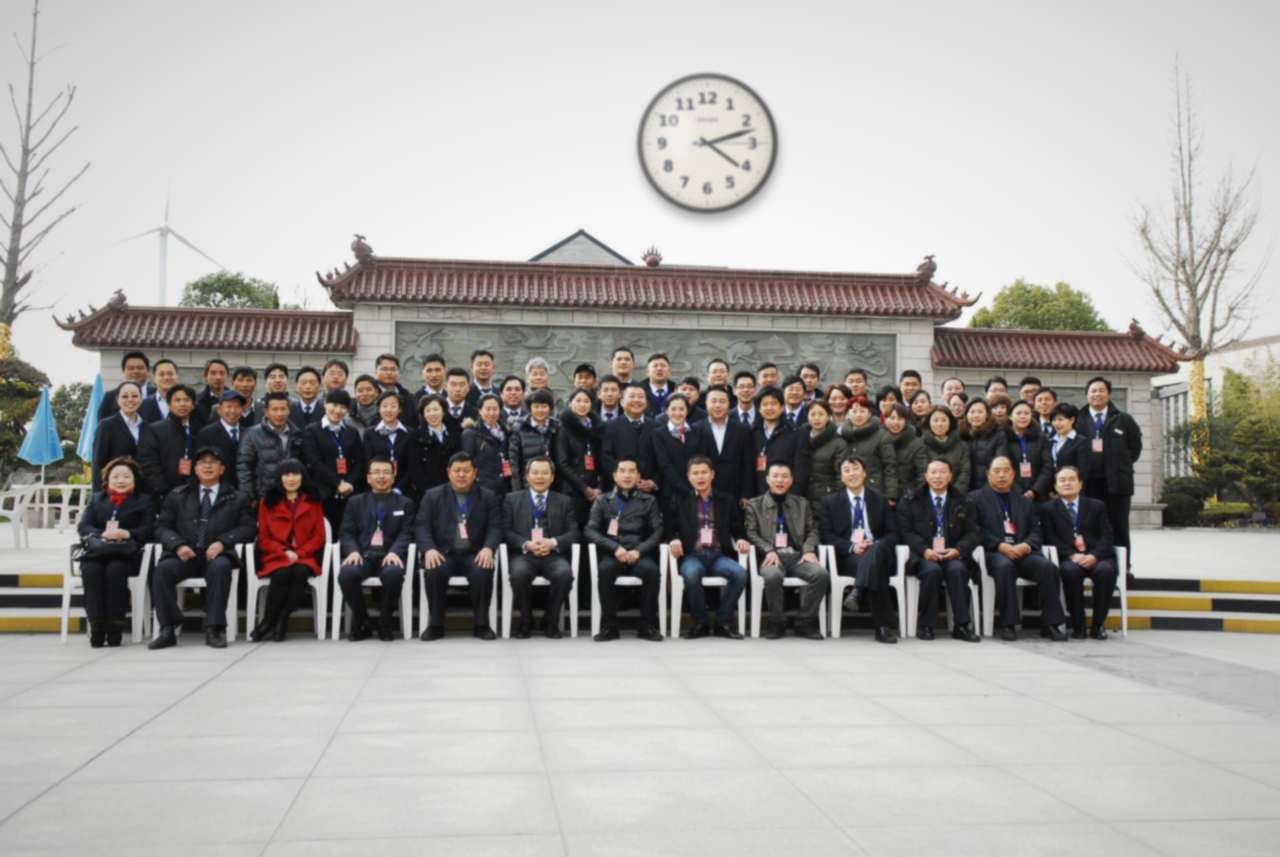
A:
4.12.15
